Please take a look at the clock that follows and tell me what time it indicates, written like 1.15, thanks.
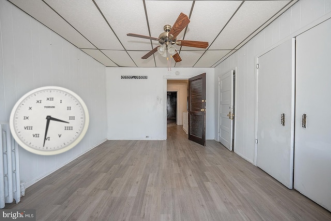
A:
3.31
